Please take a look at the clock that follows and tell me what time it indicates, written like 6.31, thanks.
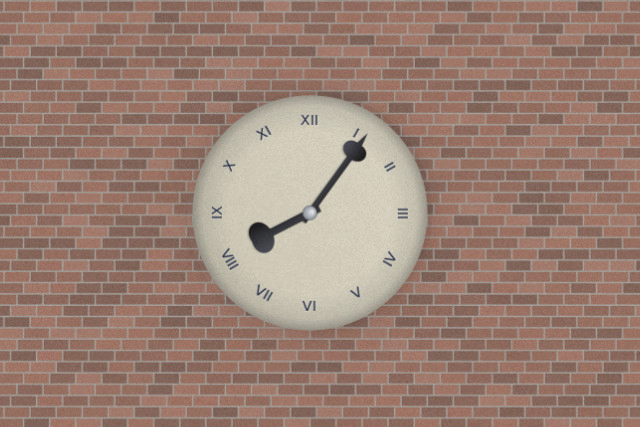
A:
8.06
